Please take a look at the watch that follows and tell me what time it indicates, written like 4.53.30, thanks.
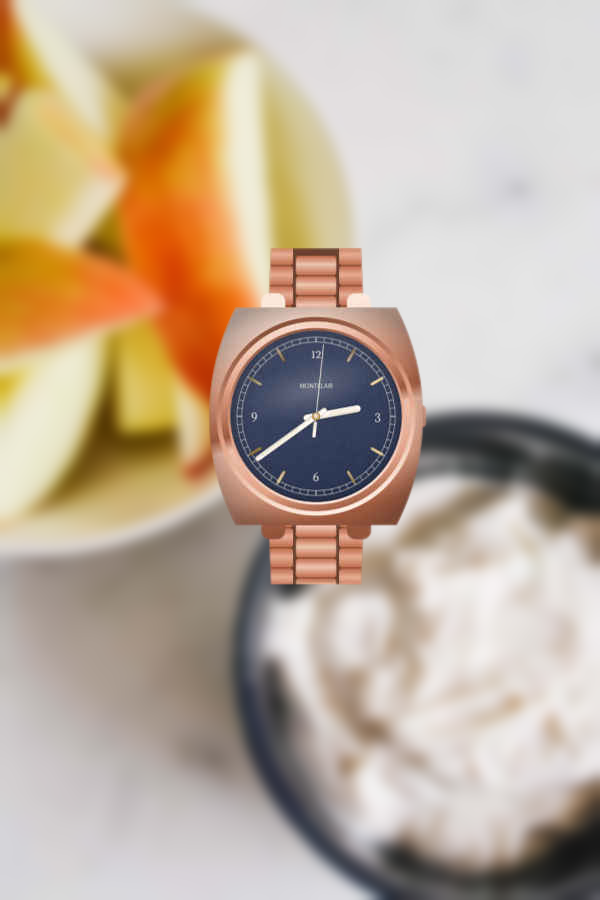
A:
2.39.01
